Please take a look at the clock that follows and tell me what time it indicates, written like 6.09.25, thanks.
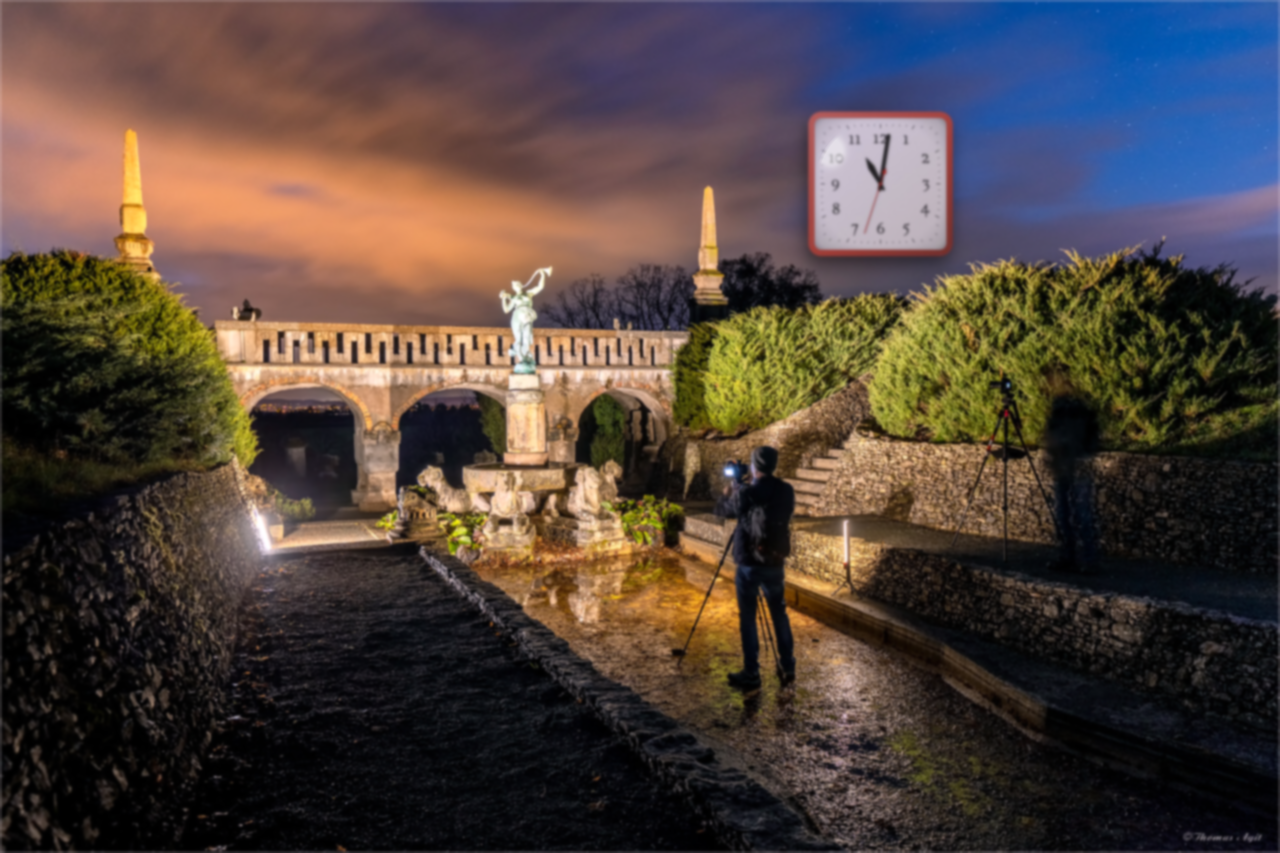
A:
11.01.33
